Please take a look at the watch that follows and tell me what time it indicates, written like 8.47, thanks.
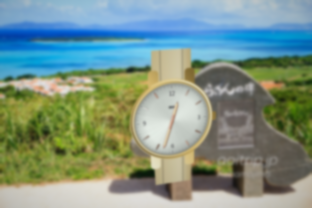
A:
12.33
